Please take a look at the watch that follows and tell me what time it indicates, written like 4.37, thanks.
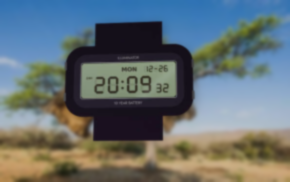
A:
20.09
